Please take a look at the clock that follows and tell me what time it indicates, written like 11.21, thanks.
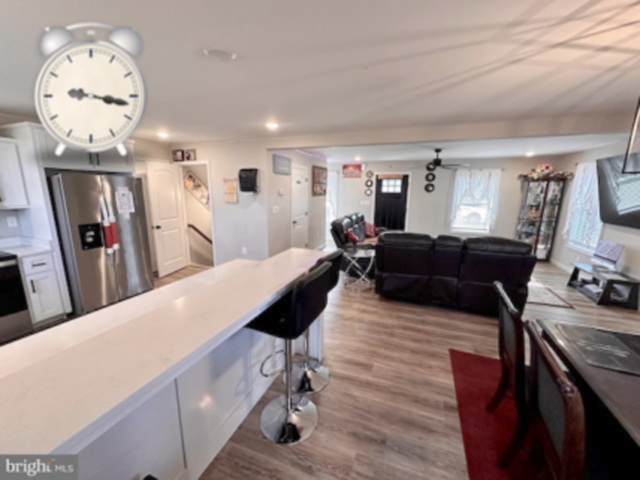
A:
9.17
